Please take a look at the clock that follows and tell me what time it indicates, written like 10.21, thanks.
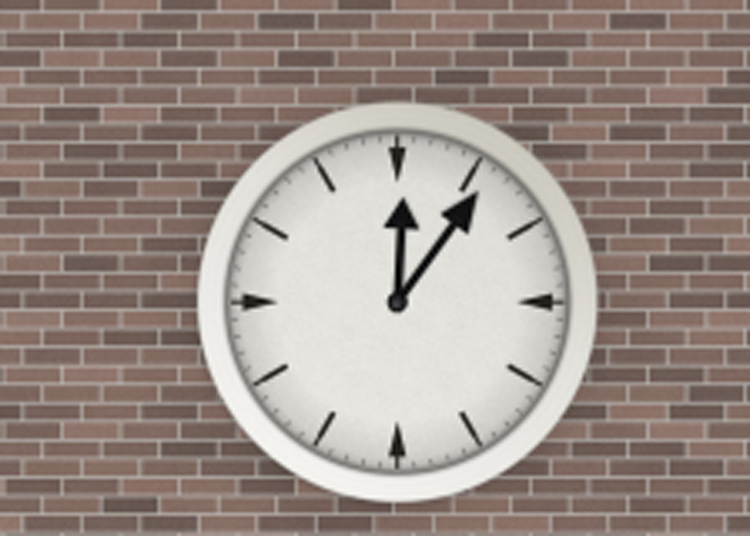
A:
12.06
